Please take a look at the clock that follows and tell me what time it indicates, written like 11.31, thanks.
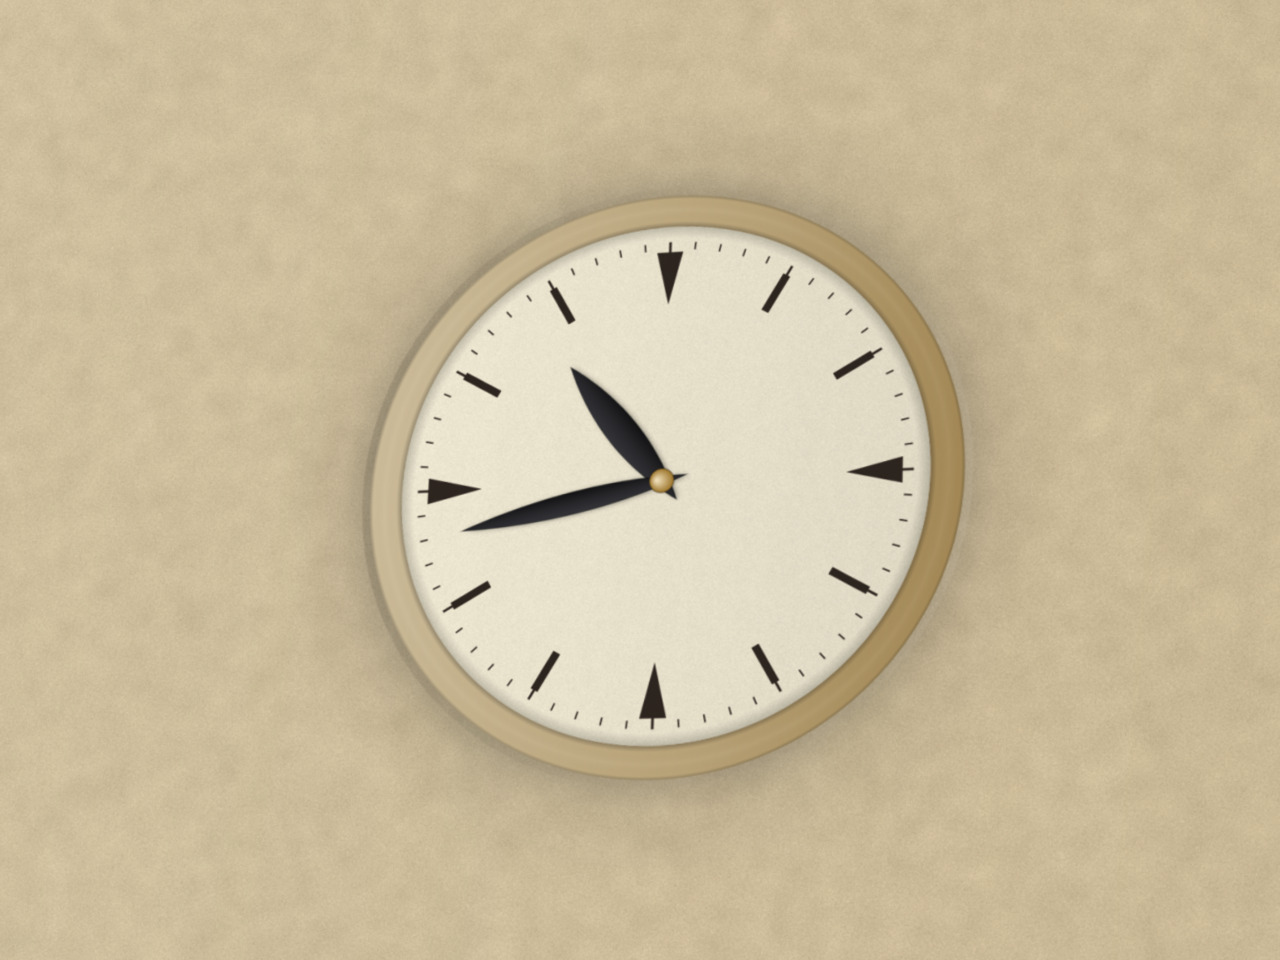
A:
10.43
